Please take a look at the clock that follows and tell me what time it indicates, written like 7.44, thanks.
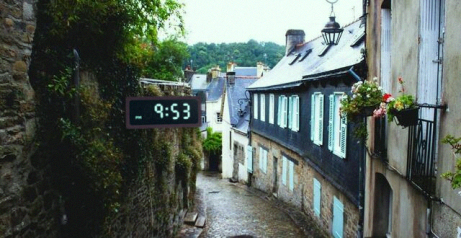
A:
9.53
